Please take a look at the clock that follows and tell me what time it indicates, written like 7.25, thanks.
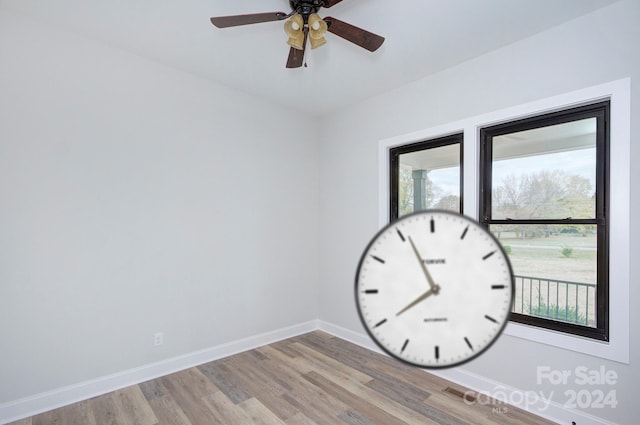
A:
7.56
